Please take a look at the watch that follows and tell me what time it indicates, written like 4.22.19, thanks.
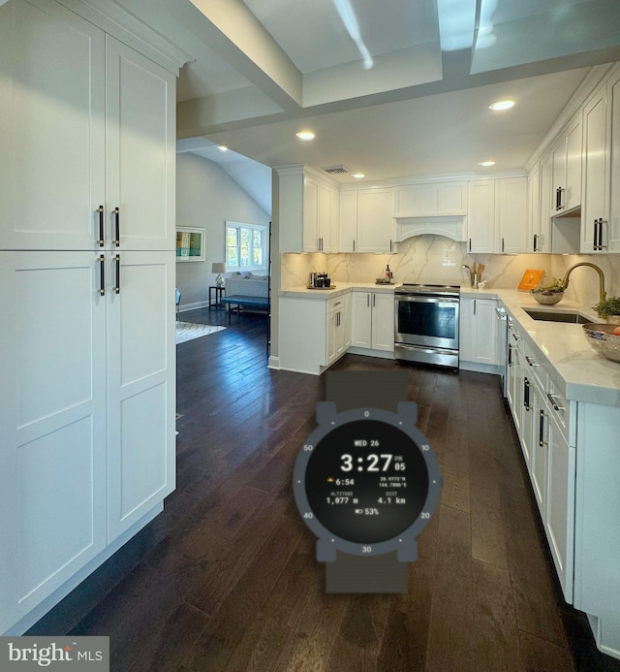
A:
3.27.05
